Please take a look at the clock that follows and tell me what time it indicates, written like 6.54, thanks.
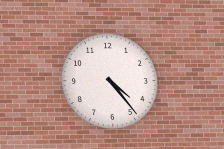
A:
4.24
